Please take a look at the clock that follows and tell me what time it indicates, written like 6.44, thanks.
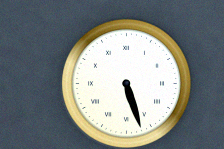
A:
5.27
